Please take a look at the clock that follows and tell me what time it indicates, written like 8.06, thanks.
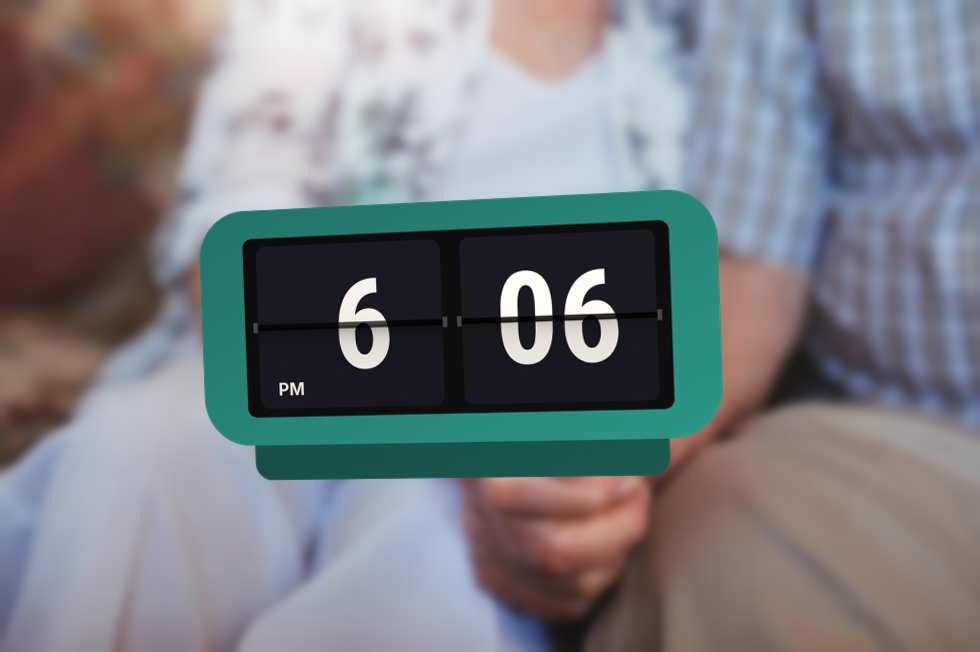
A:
6.06
